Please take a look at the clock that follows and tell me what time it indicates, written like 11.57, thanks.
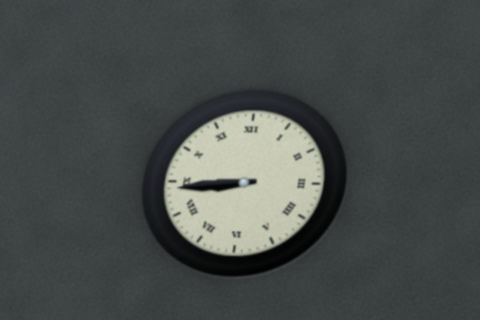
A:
8.44
